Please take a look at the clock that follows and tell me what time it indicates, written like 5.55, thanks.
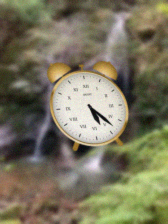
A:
5.23
